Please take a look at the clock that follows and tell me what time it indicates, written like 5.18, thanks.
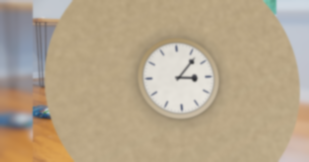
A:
3.07
